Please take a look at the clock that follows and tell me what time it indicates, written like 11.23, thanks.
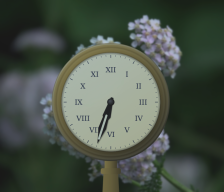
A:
6.33
